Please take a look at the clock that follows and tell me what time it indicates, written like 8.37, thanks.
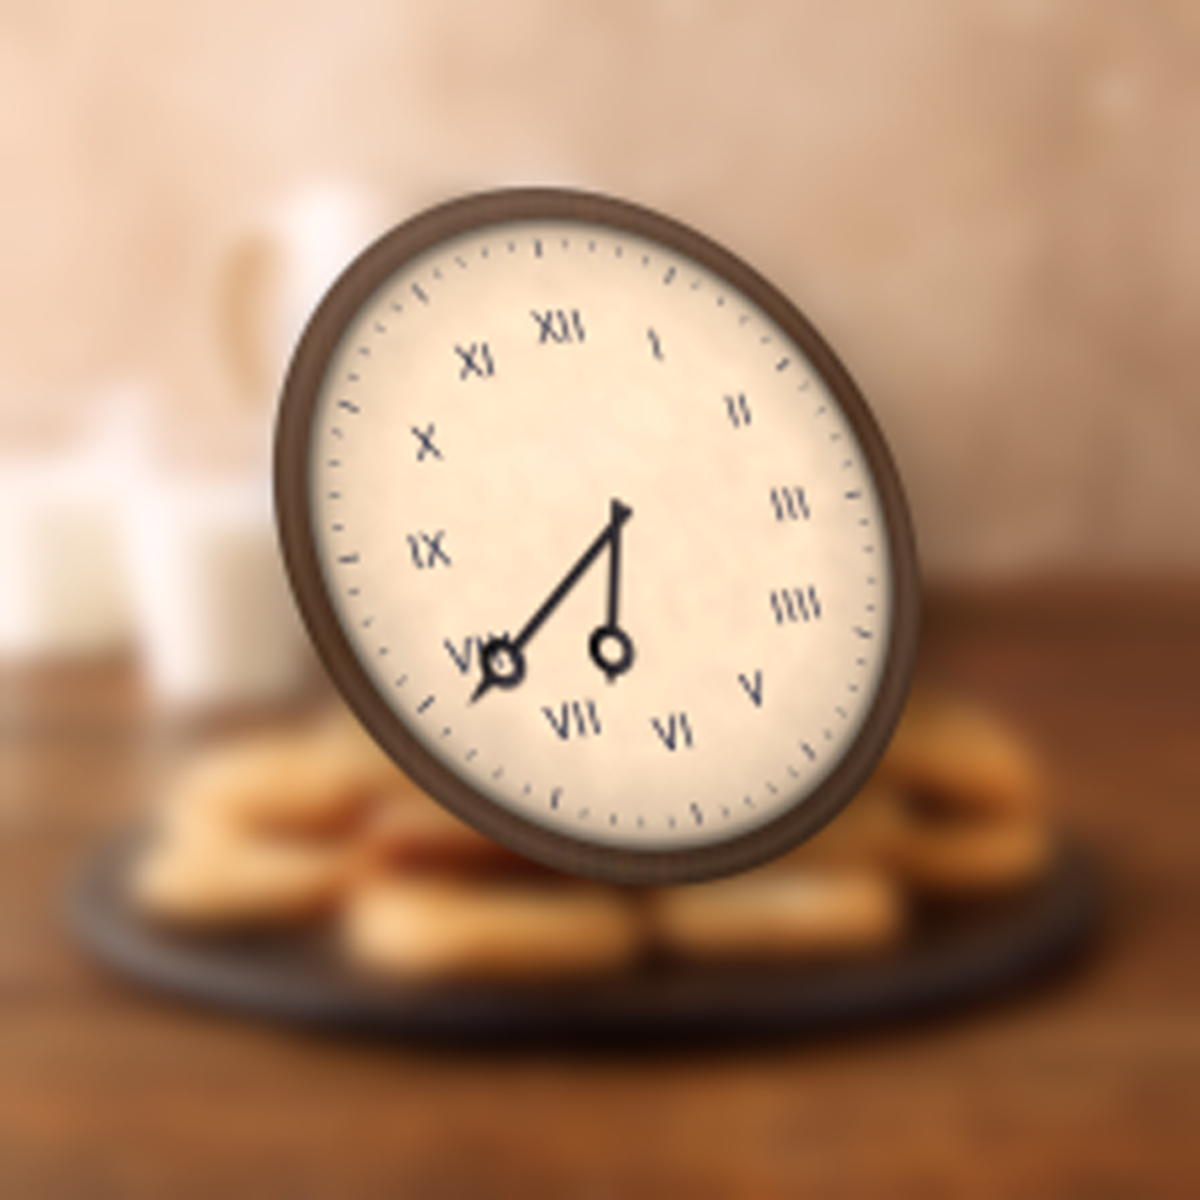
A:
6.39
